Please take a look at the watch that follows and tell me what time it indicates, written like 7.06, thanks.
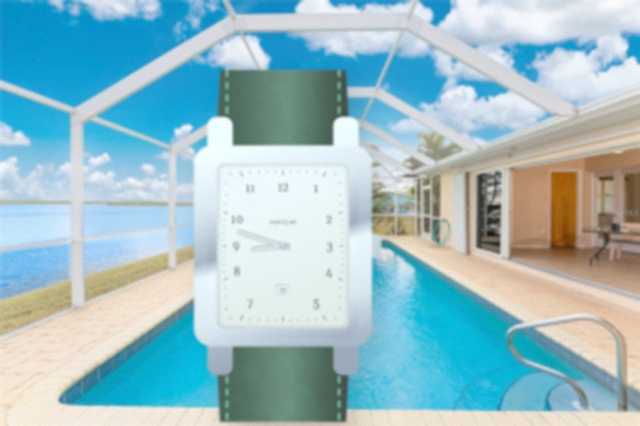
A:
8.48
